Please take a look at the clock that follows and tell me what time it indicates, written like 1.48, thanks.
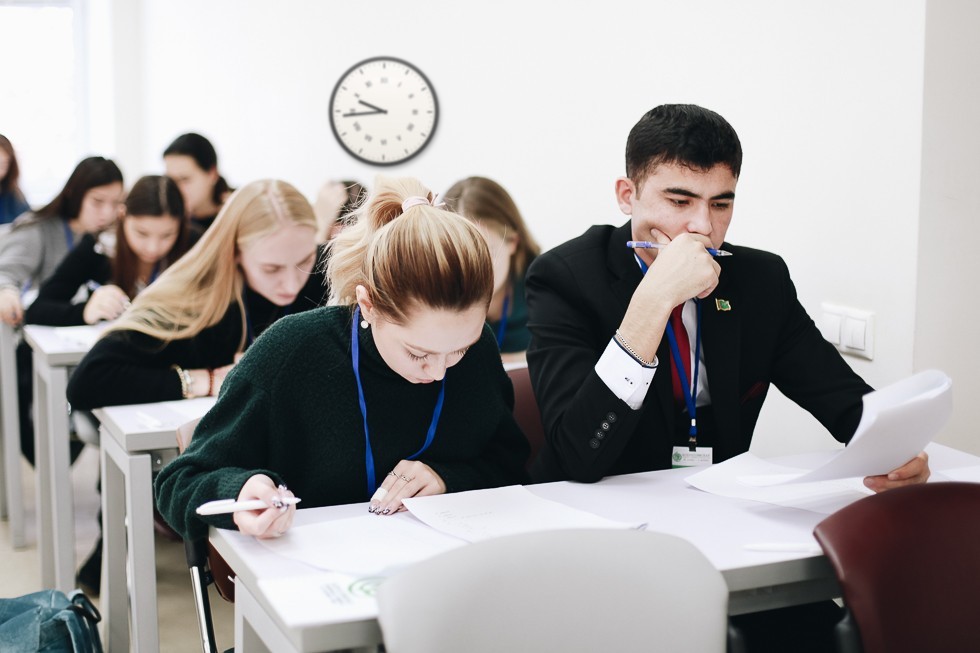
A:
9.44
